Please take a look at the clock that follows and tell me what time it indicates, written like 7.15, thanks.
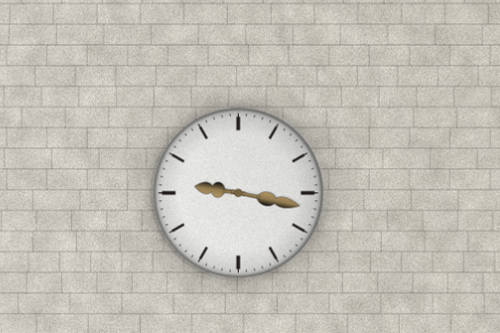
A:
9.17
